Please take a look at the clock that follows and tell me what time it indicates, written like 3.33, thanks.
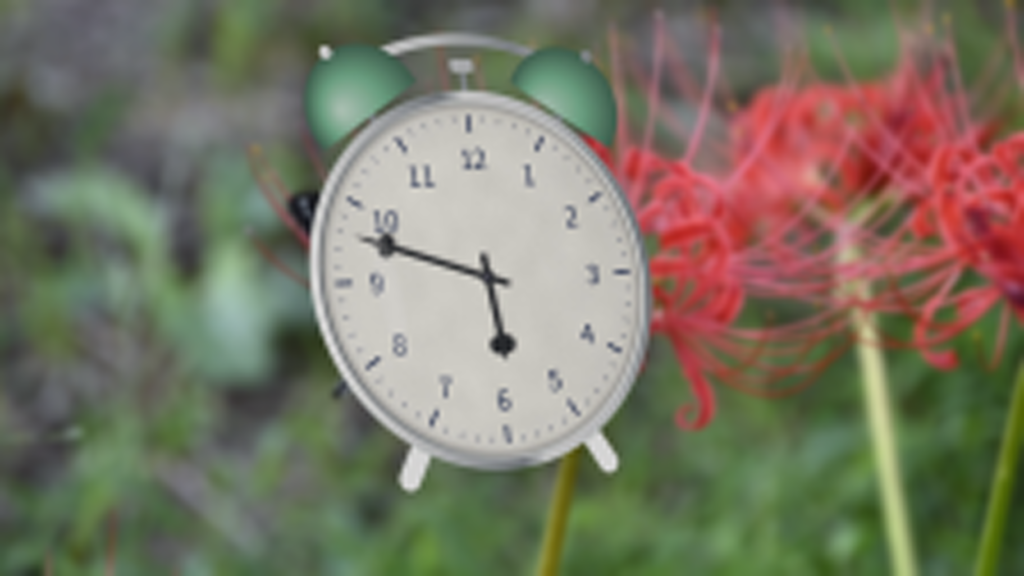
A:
5.48
